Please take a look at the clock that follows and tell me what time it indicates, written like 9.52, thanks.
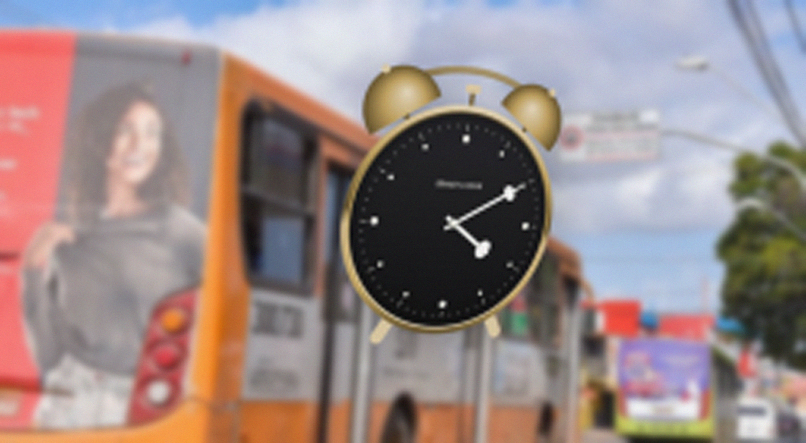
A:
4.10
